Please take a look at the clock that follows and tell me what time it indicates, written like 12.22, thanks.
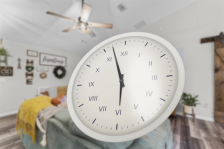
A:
5.57
